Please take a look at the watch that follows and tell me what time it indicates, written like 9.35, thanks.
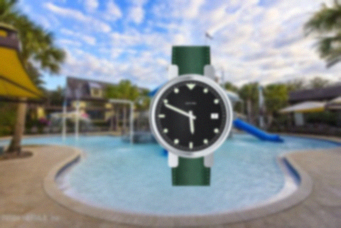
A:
5.49
